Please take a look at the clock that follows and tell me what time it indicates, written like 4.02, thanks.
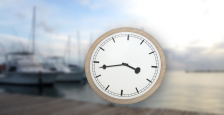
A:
3.43
